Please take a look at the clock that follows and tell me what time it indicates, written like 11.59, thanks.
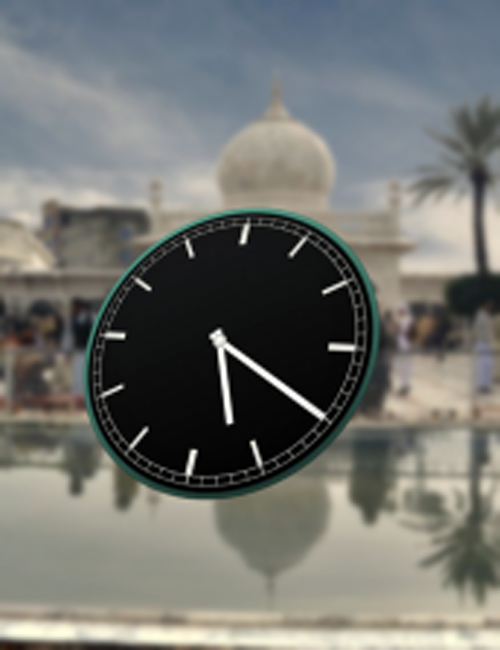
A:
5.20
